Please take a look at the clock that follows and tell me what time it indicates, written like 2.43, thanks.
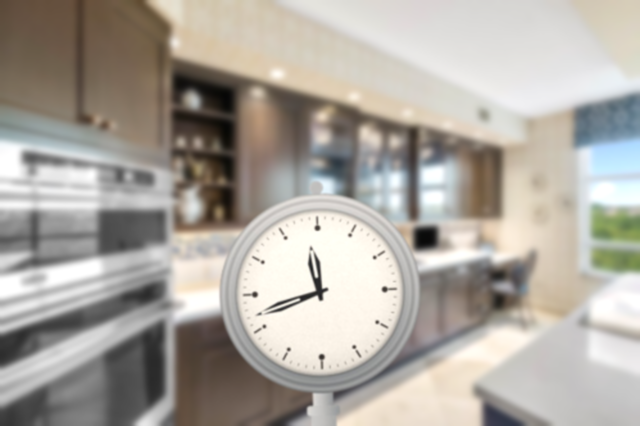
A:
11.42
